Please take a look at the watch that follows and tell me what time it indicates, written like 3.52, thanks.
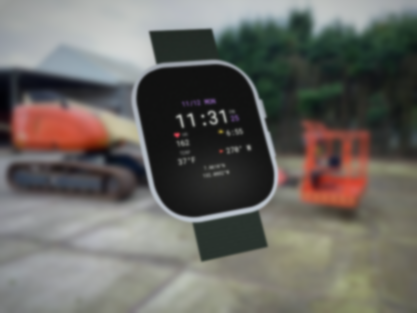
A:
11.31
